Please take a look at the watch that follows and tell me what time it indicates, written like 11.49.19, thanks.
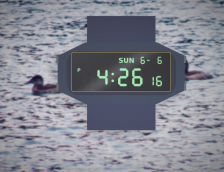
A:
4.26.16
